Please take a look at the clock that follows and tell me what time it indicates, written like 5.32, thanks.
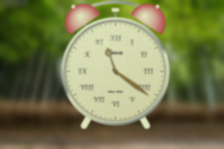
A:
11.21
